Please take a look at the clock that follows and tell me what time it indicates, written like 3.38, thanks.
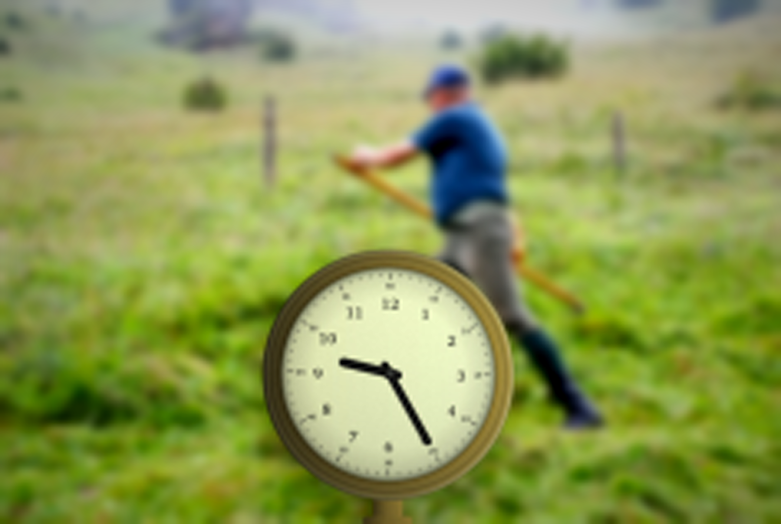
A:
9.25
